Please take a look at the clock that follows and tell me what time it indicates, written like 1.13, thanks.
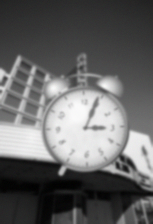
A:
3.04
